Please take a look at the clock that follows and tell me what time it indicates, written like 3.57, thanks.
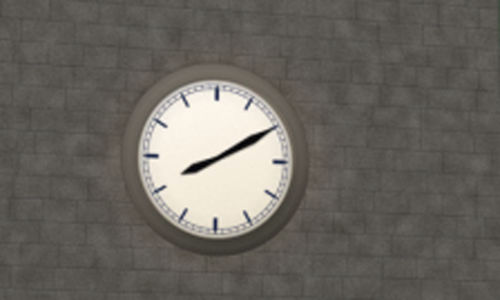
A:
8.10
